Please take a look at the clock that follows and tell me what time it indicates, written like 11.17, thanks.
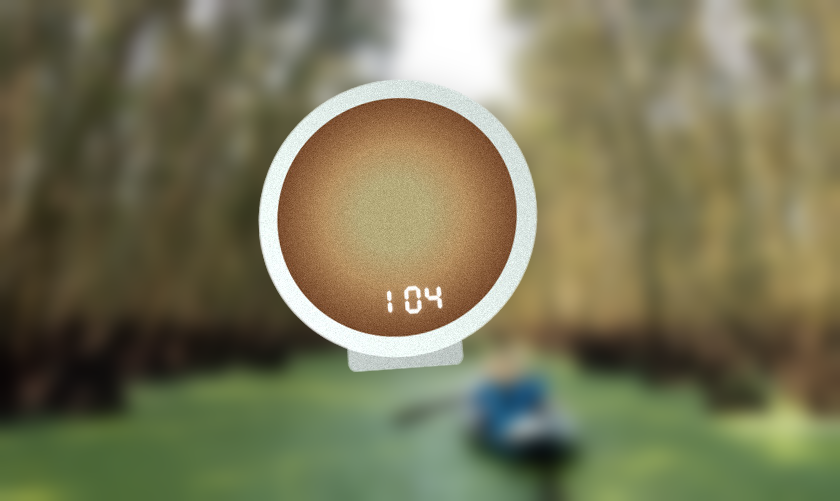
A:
1.04
